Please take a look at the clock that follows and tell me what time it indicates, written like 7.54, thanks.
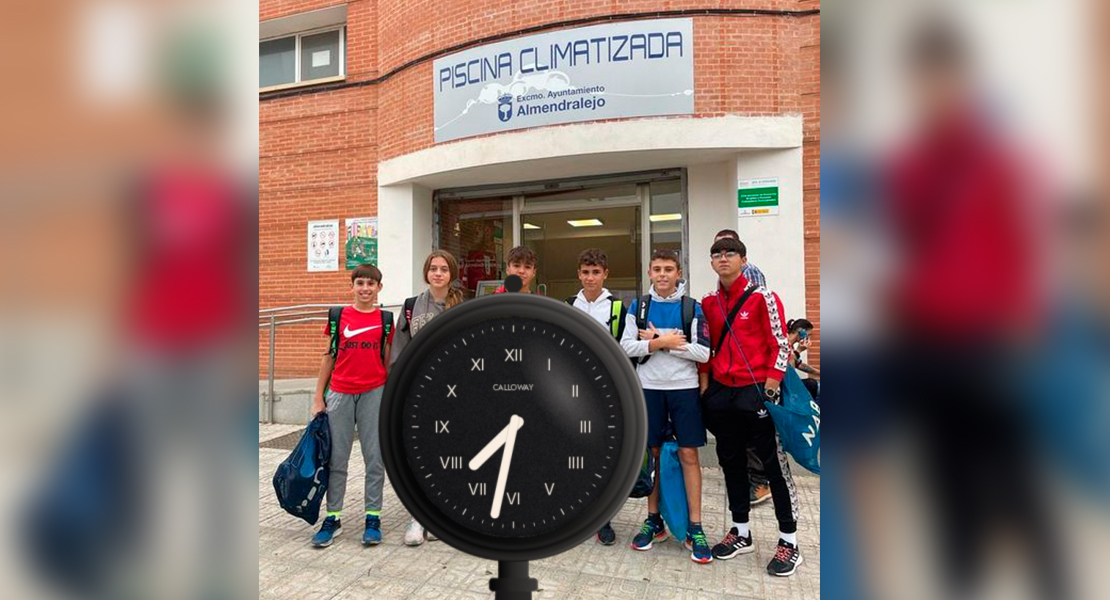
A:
7.32
